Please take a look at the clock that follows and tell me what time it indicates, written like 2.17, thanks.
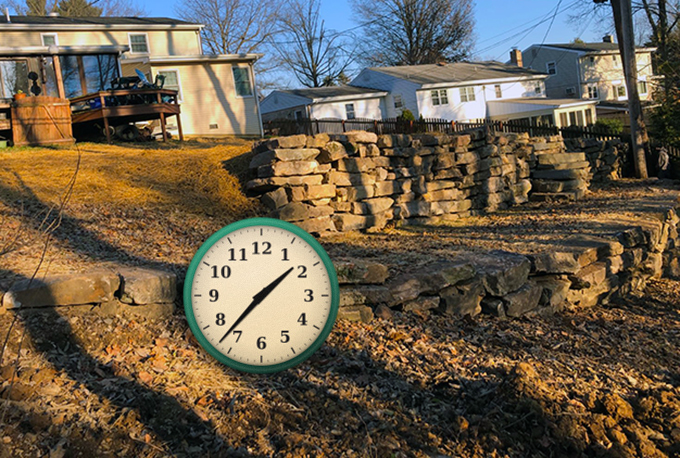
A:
1.37
